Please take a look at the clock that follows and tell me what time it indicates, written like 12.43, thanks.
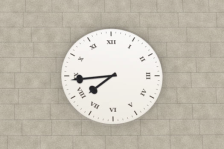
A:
7.44
